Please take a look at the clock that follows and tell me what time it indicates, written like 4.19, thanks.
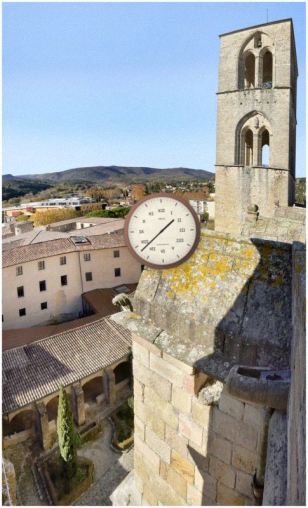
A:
1.38
